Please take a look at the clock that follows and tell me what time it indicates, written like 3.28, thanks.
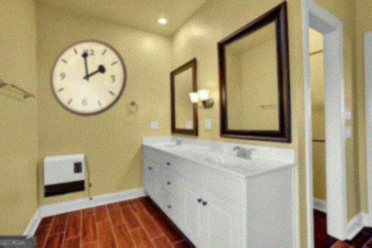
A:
1.58
